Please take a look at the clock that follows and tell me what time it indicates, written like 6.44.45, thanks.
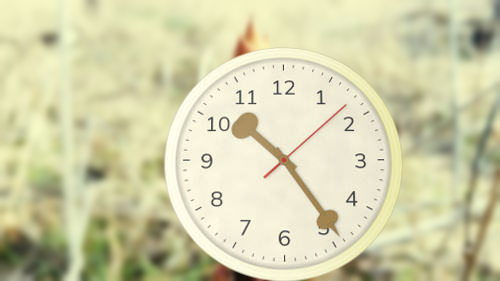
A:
10.24.08
